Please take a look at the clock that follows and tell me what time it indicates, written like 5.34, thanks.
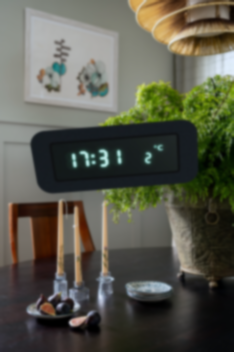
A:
17.31
